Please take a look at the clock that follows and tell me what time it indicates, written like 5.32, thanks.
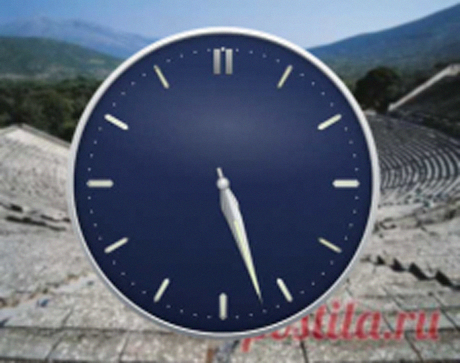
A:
5.27
